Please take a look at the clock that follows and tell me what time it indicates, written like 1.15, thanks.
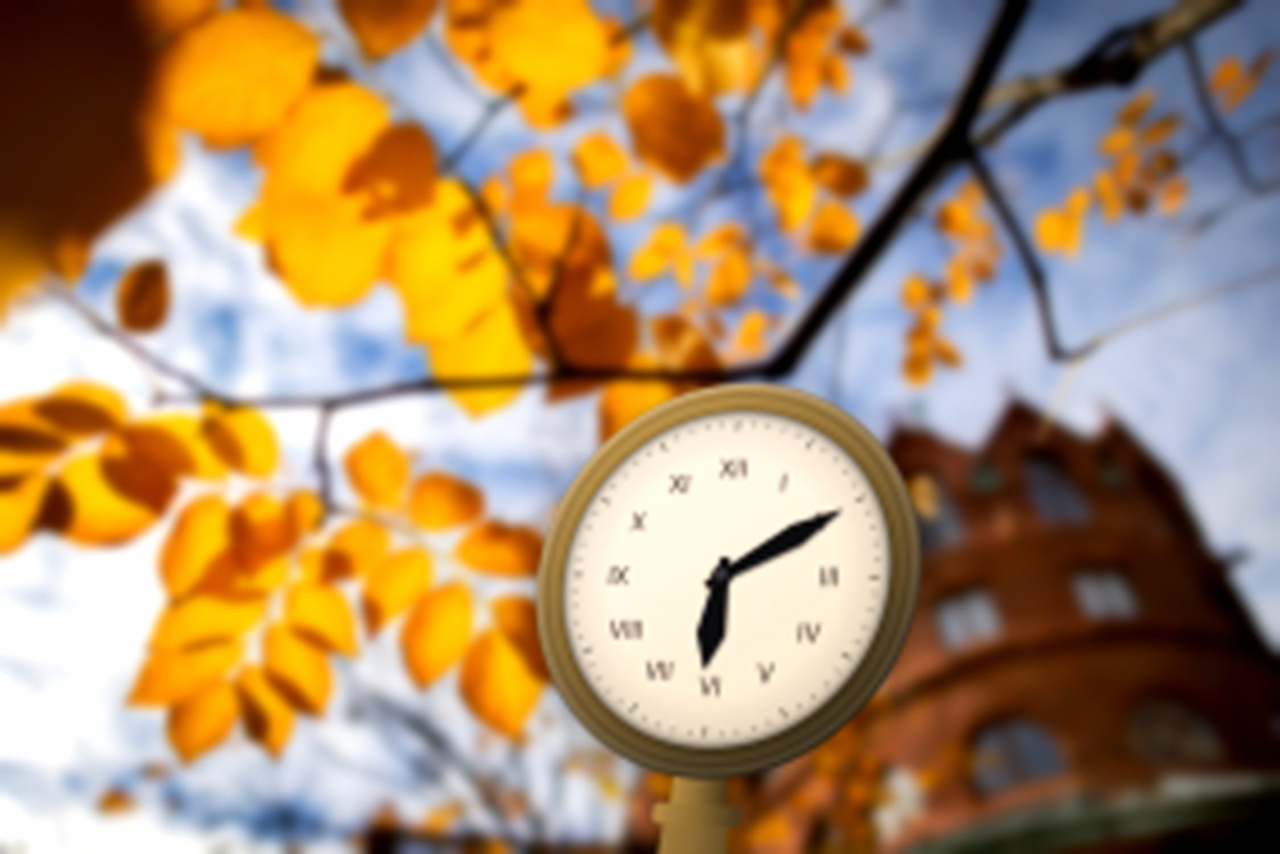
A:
6.10
